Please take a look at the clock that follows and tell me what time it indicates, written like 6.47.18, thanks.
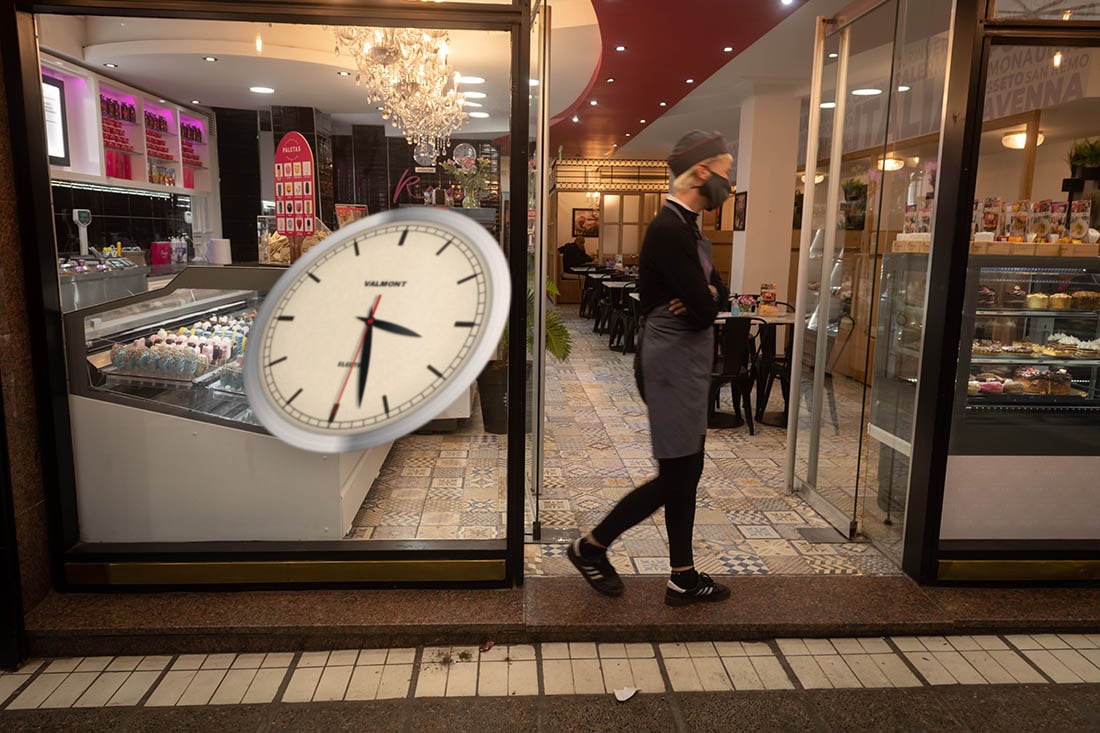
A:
3.27.30
